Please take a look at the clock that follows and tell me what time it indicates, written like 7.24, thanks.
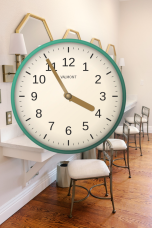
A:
3.55
